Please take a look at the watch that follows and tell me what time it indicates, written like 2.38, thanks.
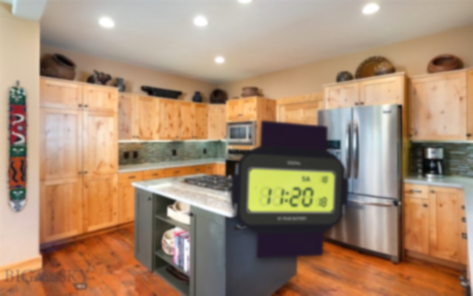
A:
11.20
